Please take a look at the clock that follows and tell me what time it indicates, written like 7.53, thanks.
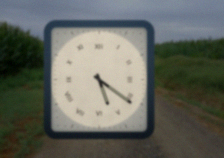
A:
5.21
